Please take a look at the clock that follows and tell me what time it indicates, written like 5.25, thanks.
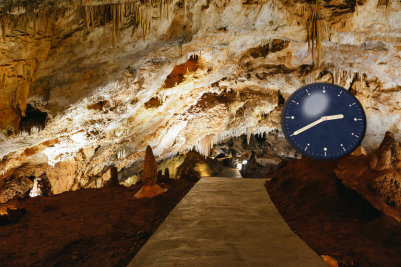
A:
2.40
